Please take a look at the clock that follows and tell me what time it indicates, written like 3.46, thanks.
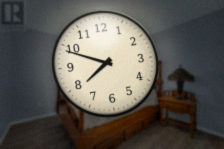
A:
7.49
